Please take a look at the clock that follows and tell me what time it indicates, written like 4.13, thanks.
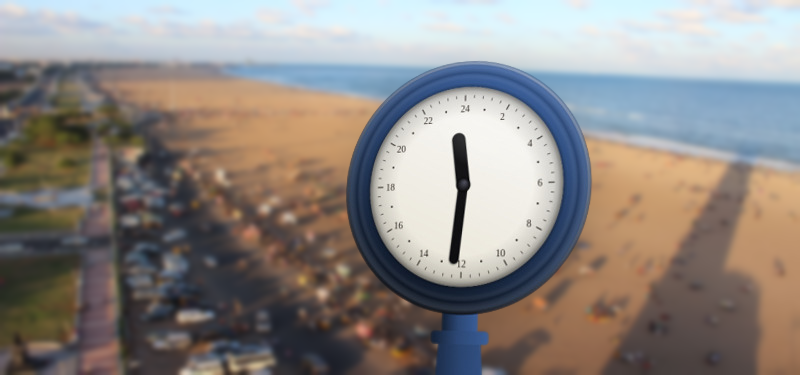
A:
23.31
